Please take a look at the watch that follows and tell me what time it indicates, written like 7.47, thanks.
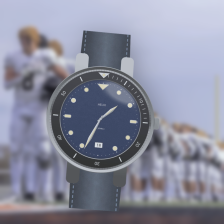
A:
1.34
